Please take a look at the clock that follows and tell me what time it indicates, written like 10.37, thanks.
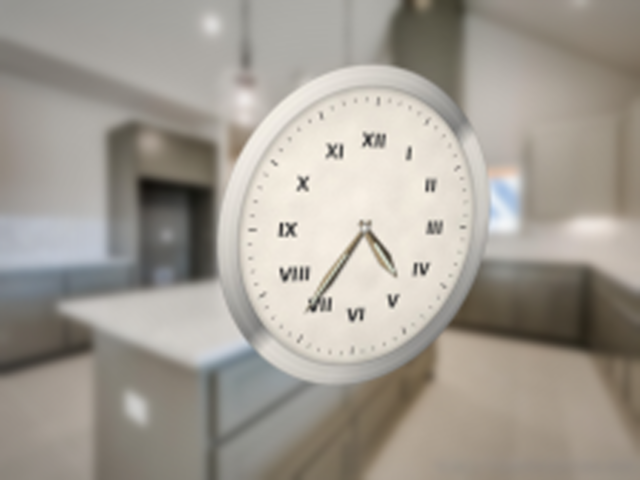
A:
4.36
